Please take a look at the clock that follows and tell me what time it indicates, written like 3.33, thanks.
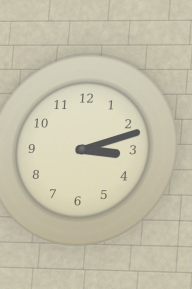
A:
3.12
